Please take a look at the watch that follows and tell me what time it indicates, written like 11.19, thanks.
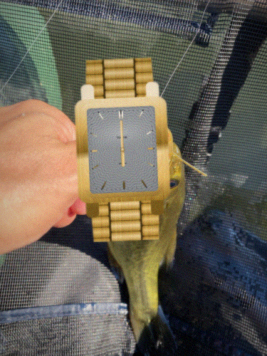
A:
6.00
